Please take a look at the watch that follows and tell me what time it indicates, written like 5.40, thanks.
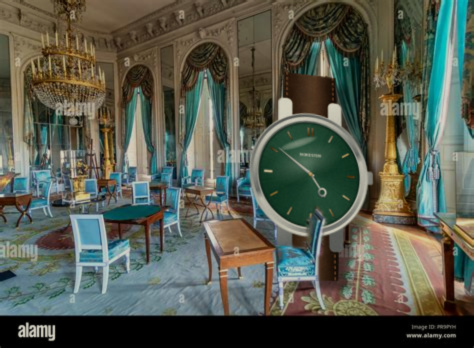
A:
4.51
